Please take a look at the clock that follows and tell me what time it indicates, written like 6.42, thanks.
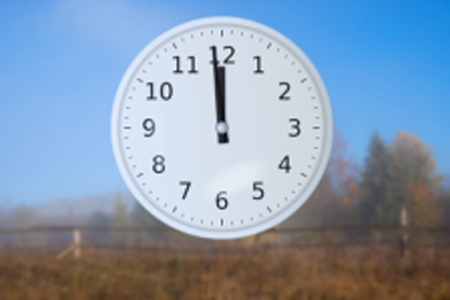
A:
11.59
